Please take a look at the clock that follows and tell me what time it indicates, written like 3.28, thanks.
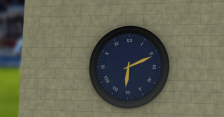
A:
6.11
